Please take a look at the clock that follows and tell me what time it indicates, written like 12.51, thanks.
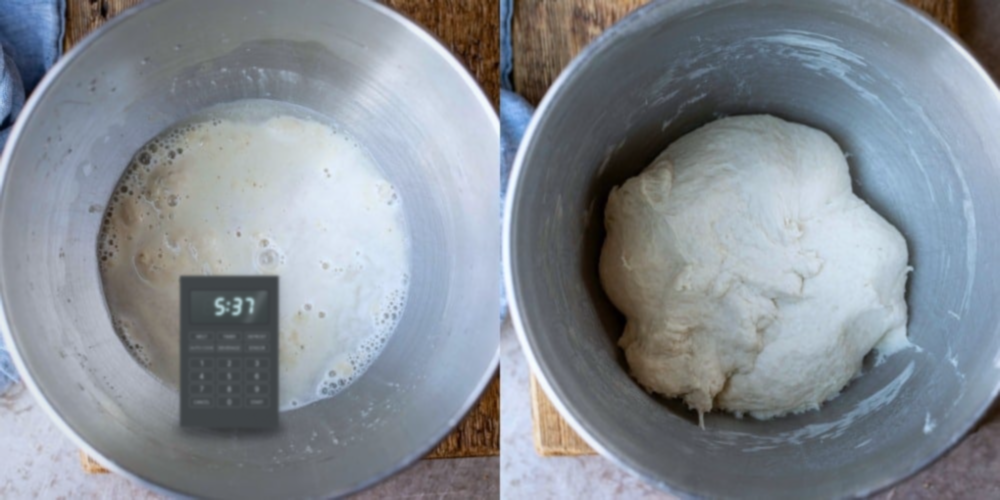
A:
5.37
